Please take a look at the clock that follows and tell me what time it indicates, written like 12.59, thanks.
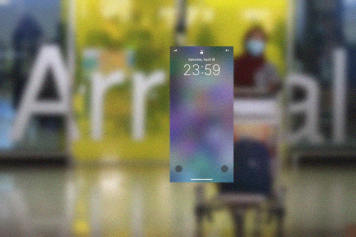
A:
23.59
